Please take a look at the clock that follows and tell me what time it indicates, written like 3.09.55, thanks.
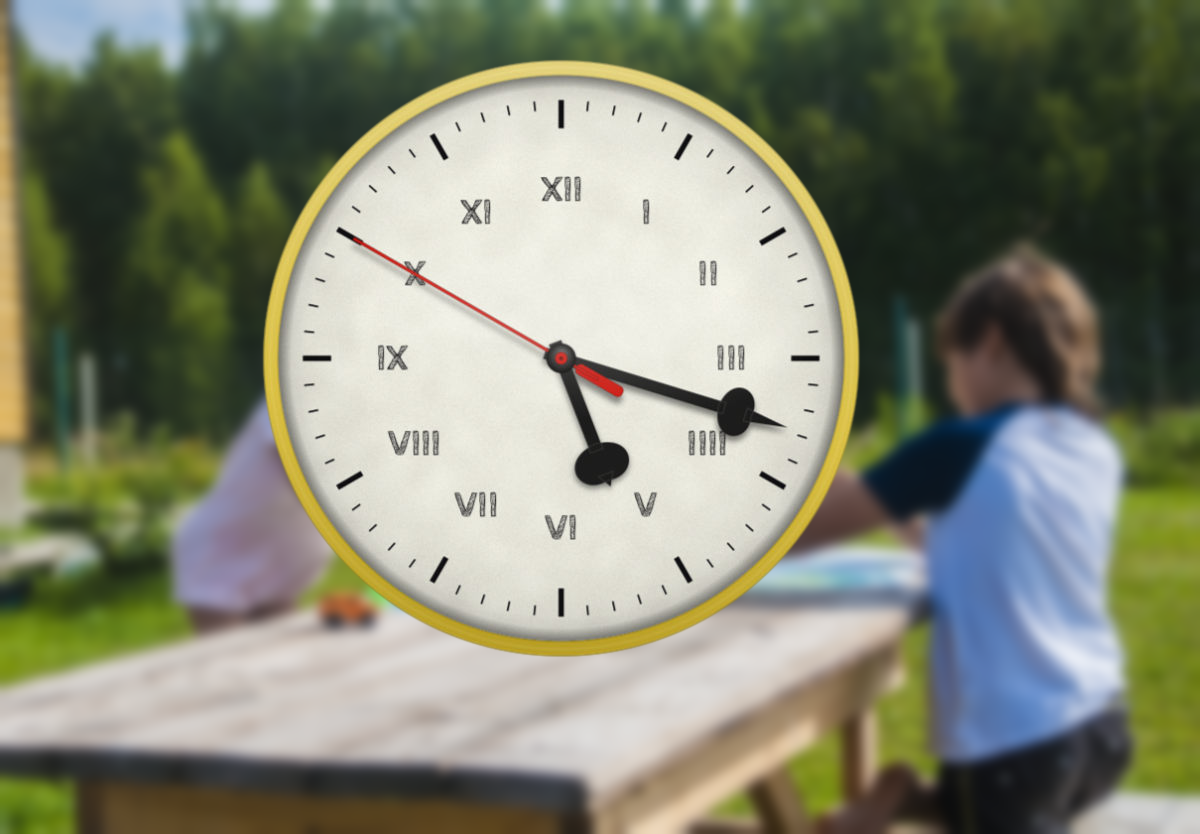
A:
5.17.50
